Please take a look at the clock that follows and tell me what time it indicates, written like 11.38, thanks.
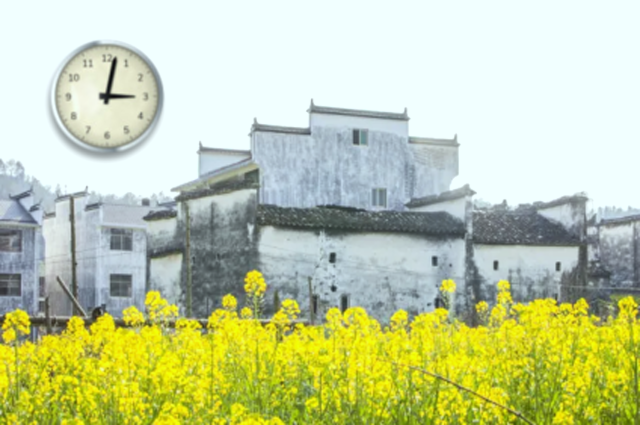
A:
3.02
